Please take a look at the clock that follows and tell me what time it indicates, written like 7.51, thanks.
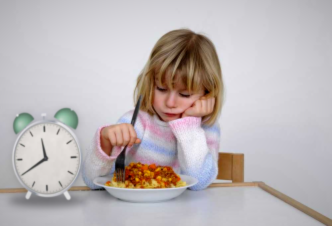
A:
11.40
